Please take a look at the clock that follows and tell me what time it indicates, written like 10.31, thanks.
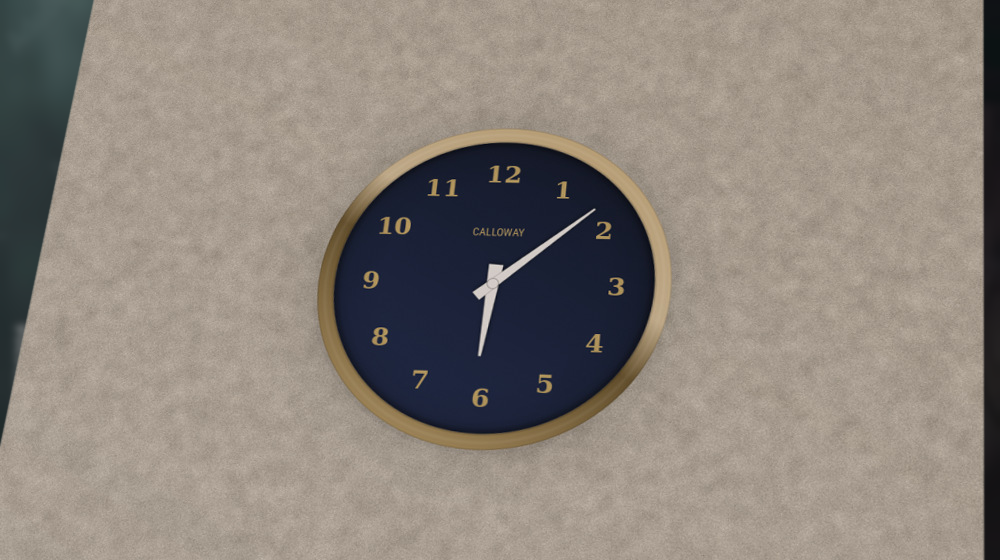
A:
6.08
